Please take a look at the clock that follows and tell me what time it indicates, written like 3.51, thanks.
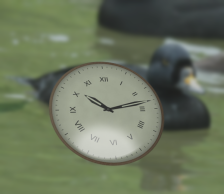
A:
10.13
